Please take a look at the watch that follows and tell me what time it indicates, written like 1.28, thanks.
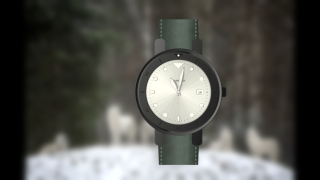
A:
11.02
